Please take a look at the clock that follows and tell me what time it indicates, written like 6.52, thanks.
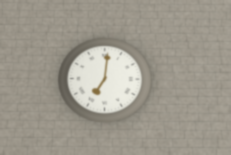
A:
7.01
